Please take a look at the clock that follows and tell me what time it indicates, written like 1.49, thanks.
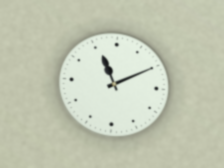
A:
11.10
